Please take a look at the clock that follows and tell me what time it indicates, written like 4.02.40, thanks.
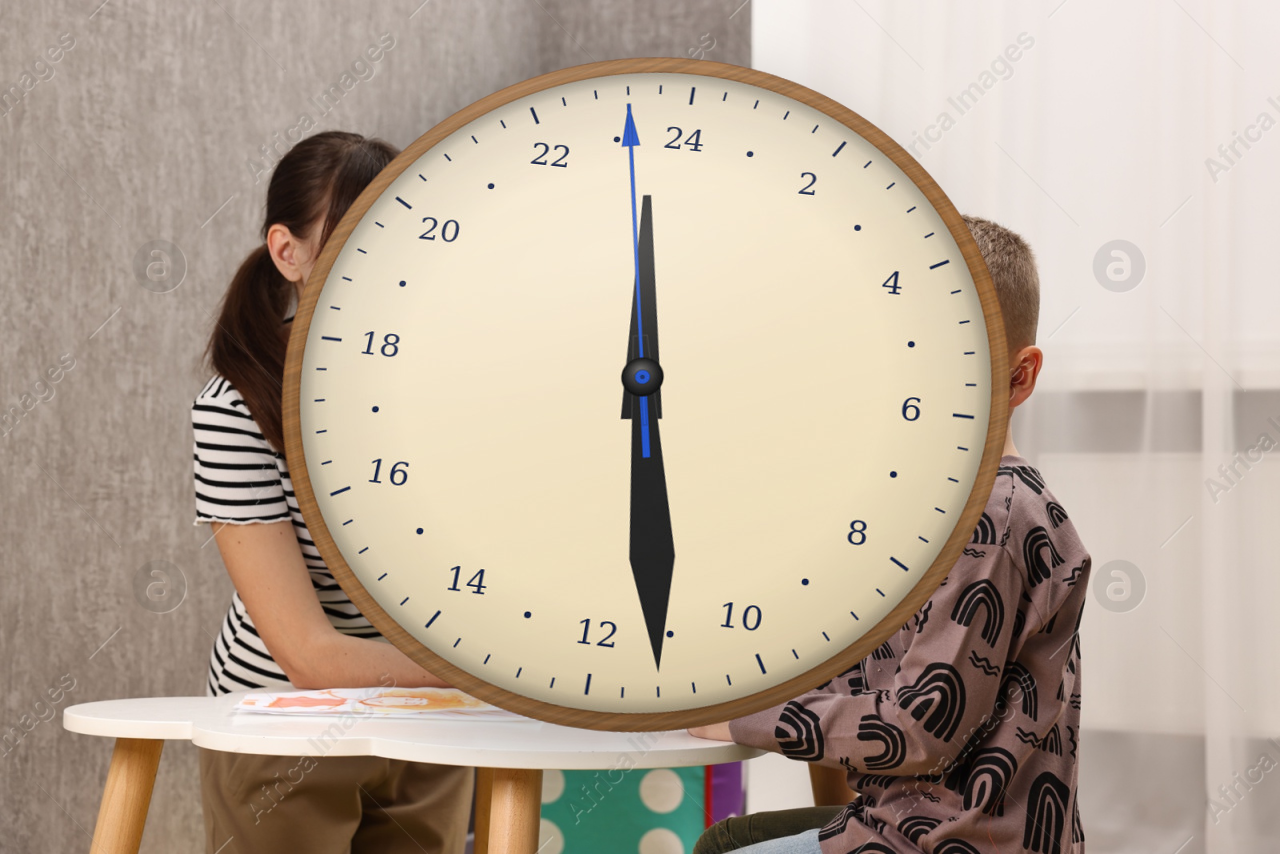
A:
23.27.58
